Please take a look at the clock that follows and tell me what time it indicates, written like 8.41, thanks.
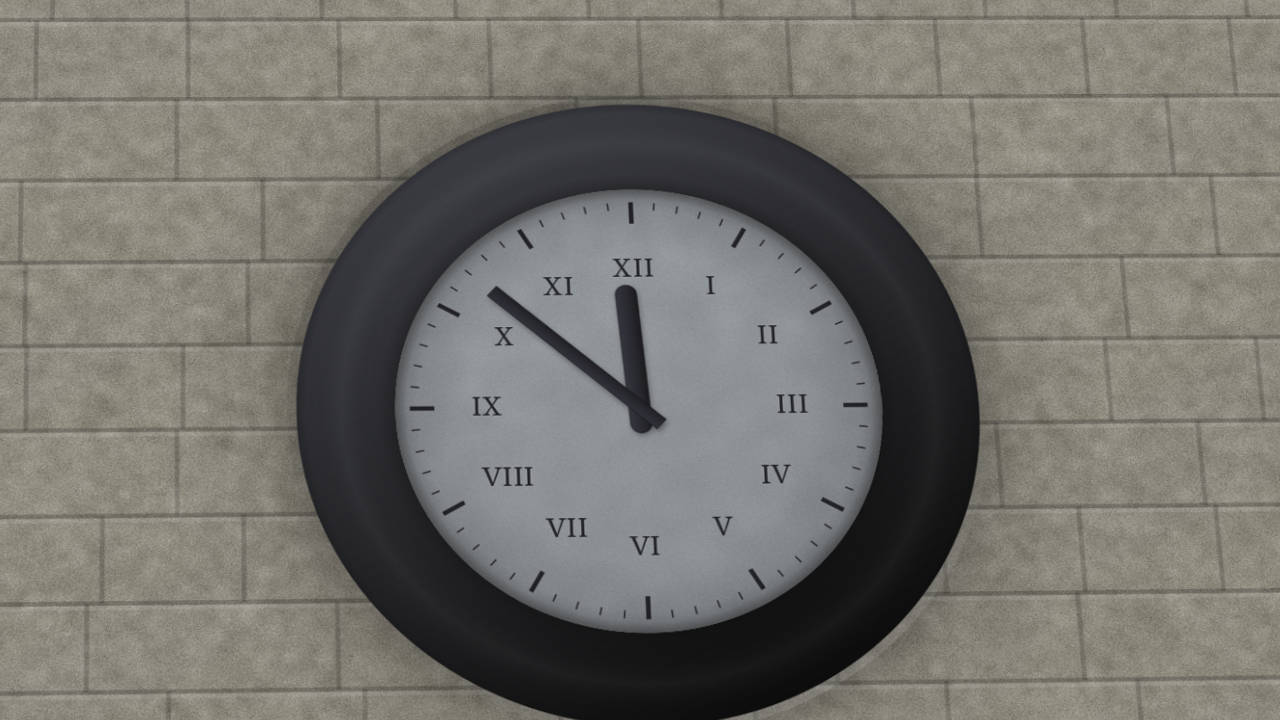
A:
11.52
